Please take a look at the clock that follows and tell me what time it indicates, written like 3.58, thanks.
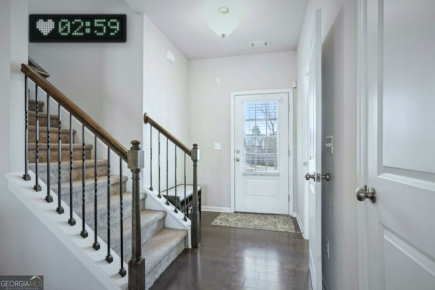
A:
2.59
